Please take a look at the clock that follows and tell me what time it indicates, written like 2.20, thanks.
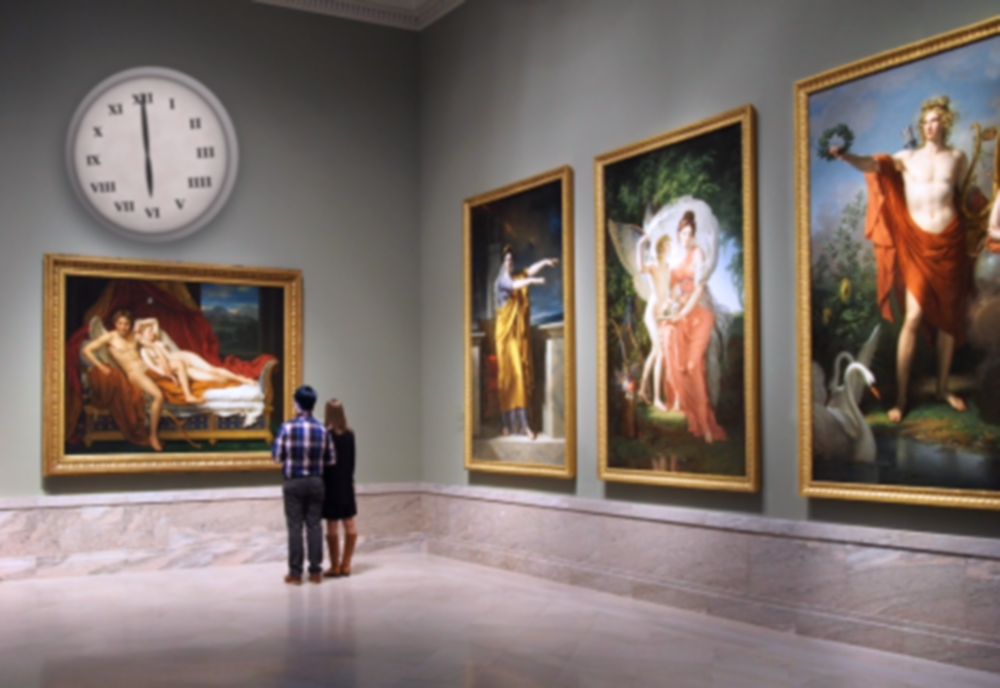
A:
6.00
